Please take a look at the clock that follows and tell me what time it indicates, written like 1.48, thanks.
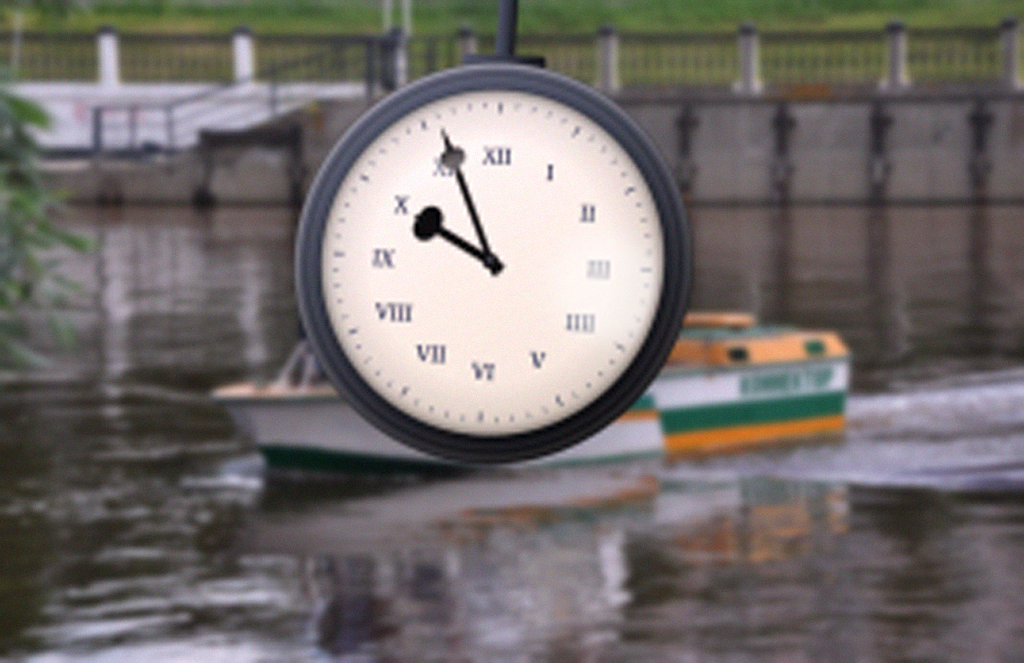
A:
9.56
